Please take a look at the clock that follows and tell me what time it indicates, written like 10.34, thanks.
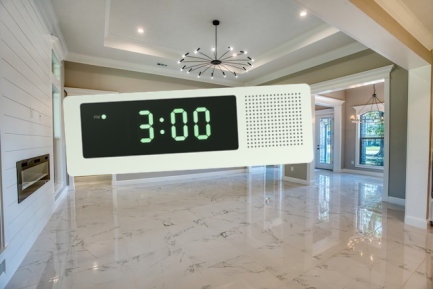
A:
3.00
